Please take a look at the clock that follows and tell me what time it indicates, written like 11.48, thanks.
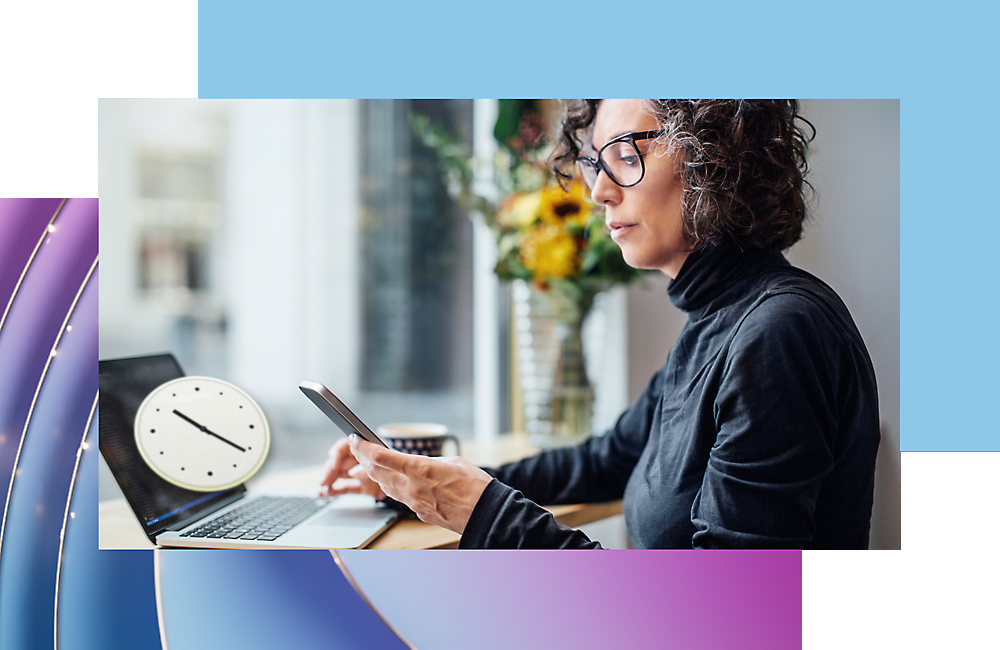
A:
10.21
